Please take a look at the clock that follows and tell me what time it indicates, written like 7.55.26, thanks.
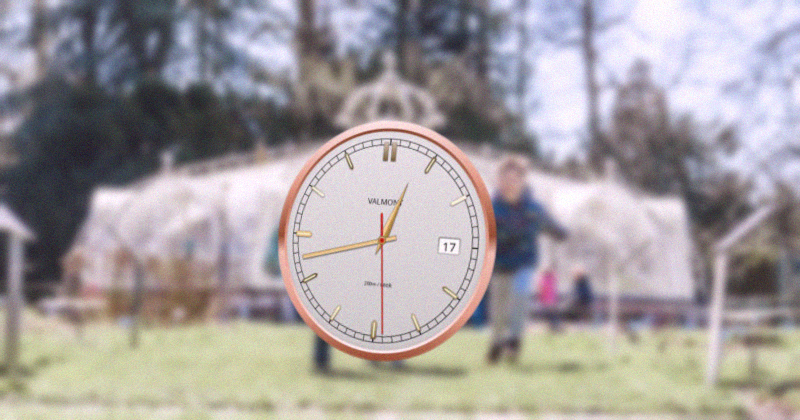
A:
12.42.29
